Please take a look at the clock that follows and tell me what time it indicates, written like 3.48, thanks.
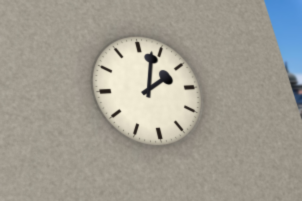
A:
2.03
